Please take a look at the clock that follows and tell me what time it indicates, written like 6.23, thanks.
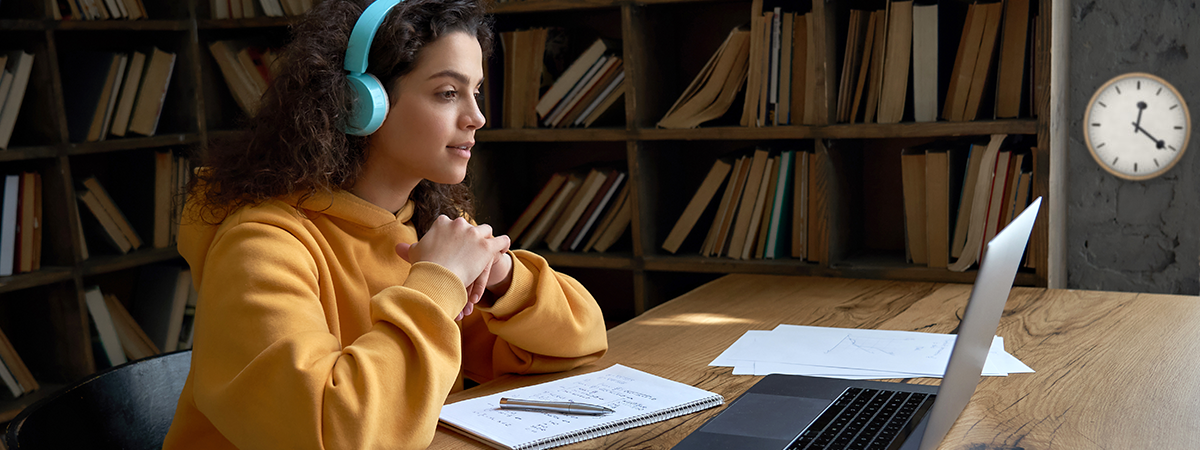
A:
12.21
